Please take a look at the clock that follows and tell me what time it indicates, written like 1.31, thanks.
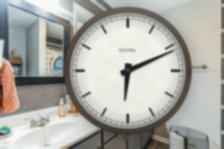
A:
6.11
